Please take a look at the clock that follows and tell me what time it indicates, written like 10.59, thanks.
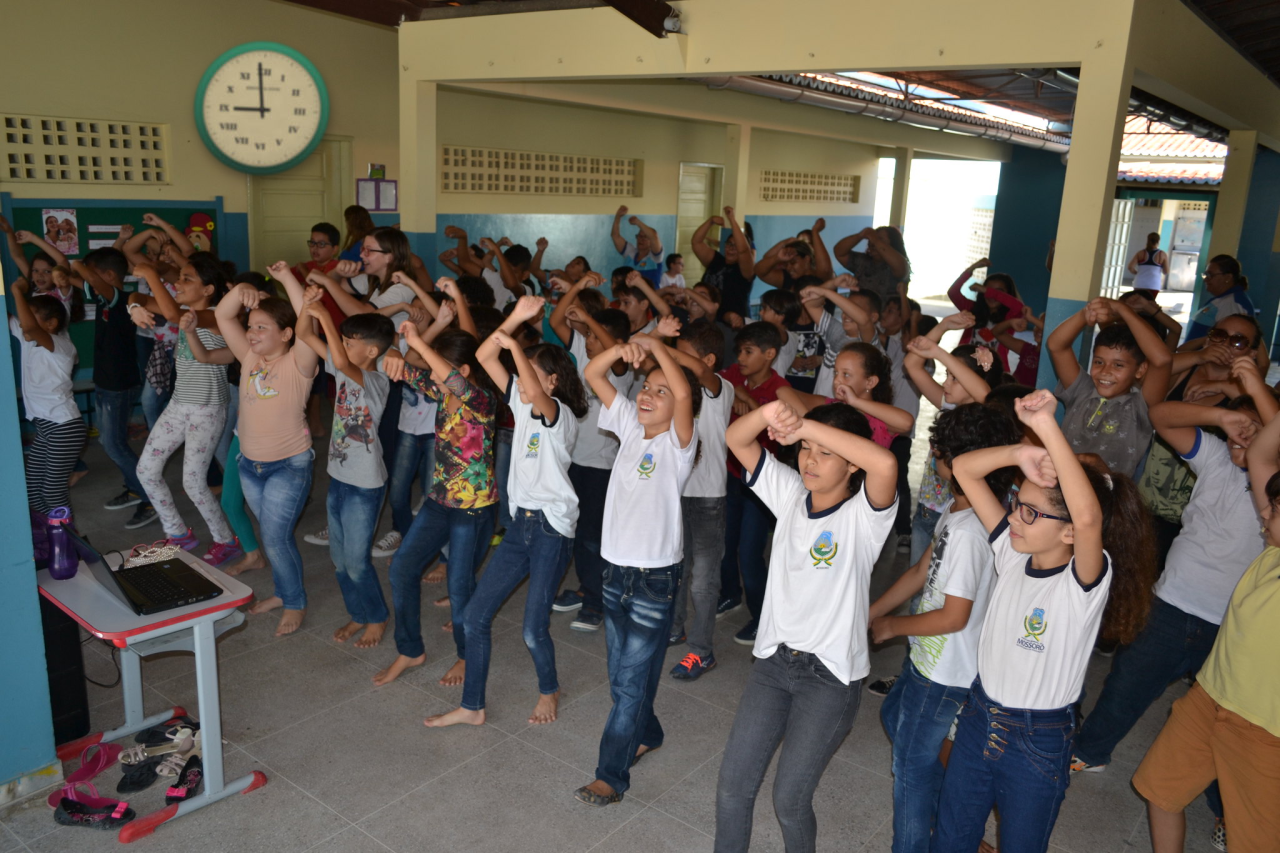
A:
8.59
